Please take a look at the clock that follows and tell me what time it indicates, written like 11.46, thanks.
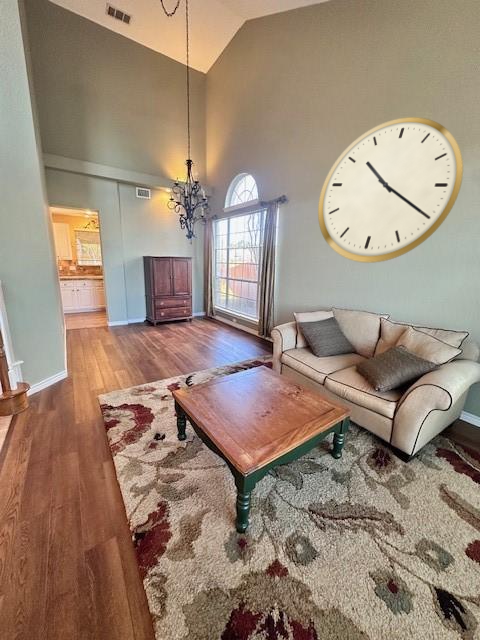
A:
10.20
